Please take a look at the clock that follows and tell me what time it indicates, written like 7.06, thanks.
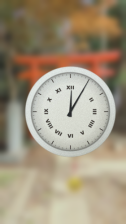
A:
12.05
